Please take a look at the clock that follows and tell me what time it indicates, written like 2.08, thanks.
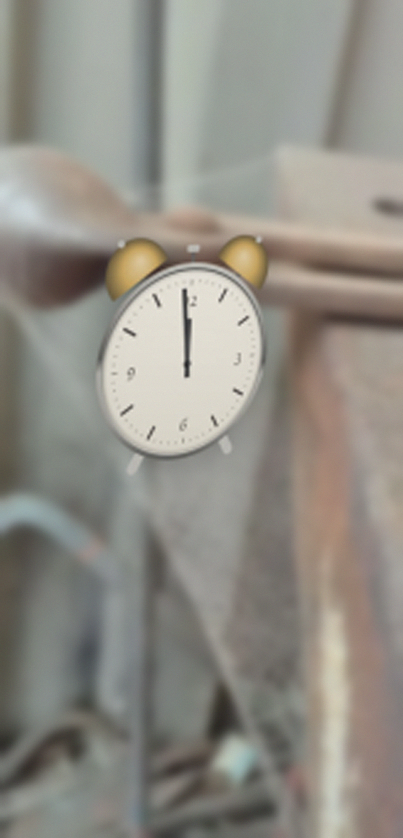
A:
11.59
